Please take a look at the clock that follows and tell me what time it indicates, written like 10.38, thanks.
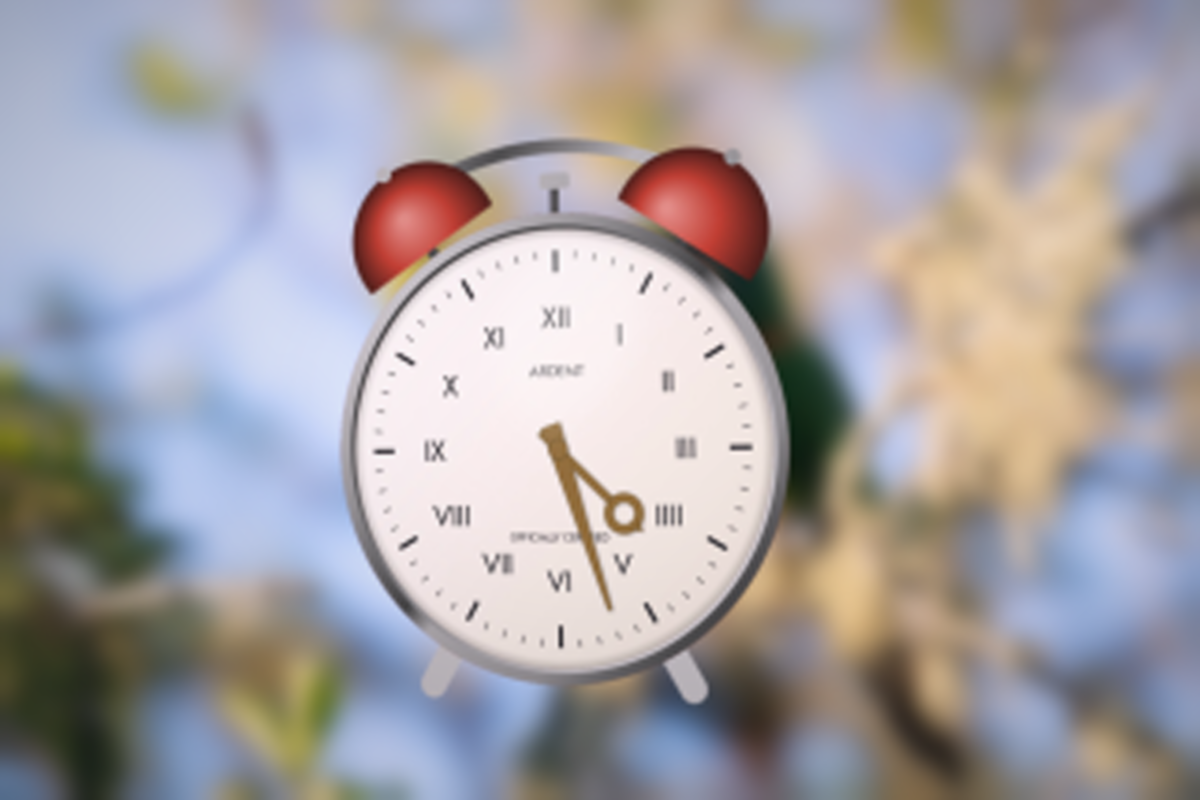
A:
4.27
